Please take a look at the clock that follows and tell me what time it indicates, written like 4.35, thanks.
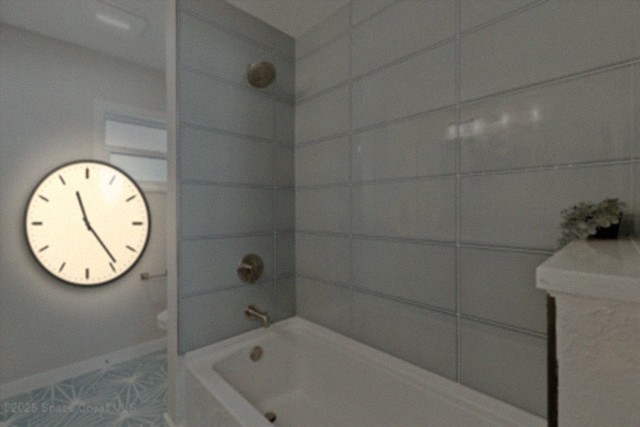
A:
11.24
